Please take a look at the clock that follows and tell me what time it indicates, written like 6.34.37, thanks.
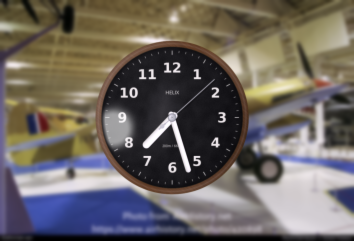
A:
7.27.08
